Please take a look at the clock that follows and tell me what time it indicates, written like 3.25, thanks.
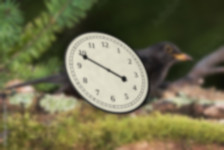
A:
3.49
